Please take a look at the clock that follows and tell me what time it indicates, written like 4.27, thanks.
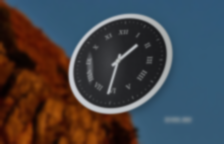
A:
1.31
